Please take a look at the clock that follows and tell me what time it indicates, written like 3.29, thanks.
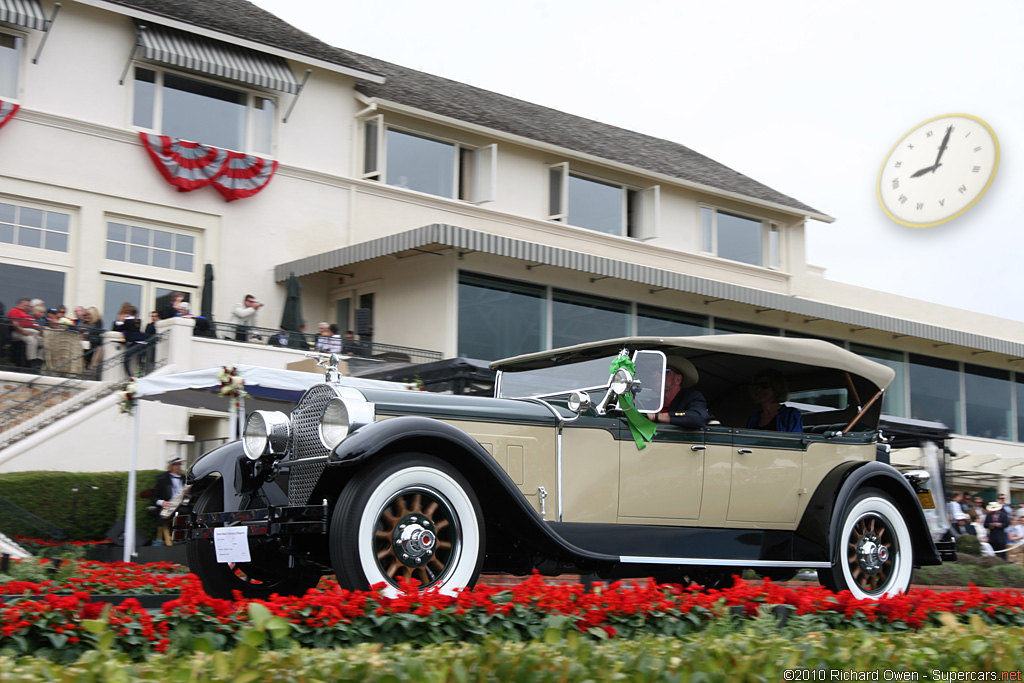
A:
8.00
